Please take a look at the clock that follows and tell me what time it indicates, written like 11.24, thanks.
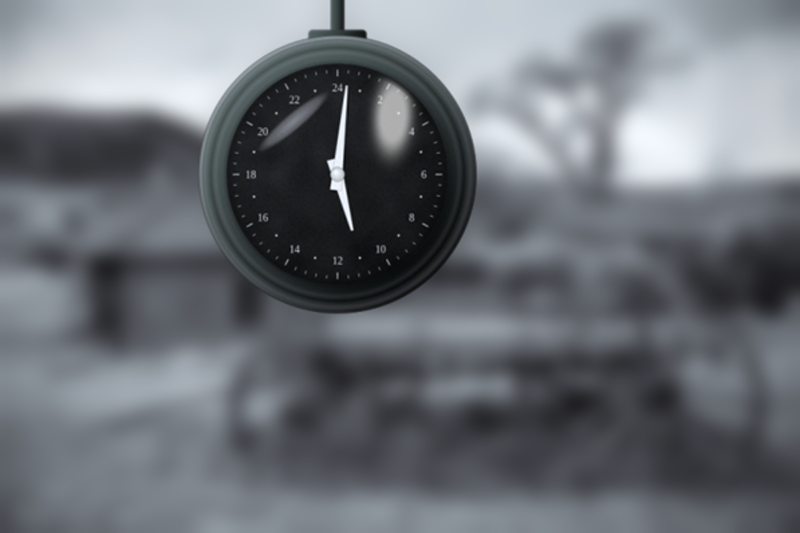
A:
11.01
